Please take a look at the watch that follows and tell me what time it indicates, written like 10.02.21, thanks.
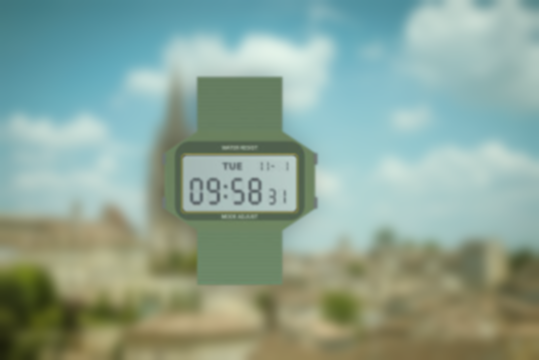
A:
9.58.31
